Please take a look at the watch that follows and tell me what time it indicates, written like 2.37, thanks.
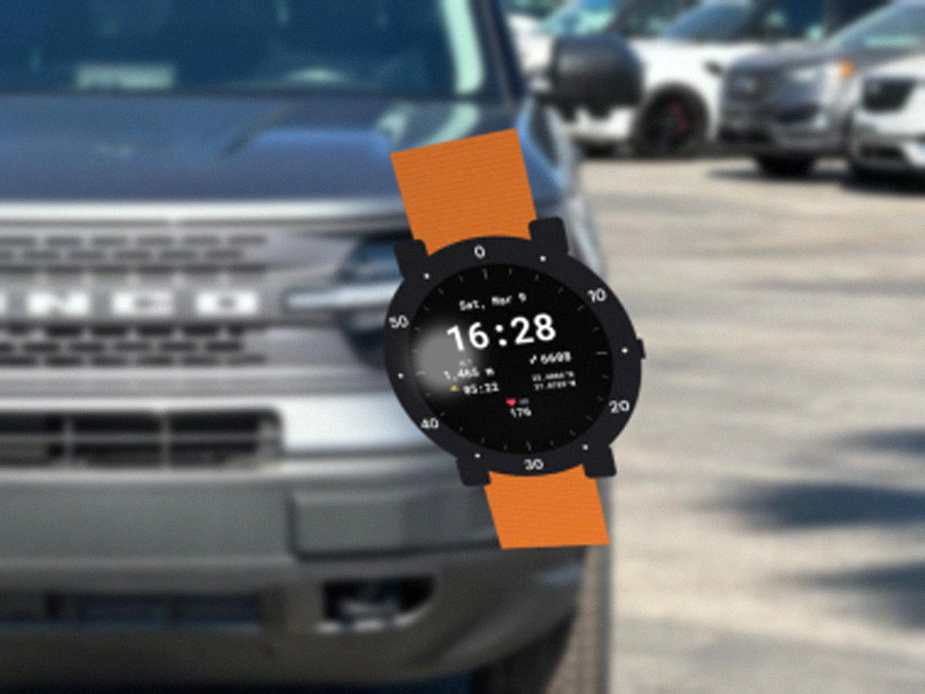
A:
16.28
